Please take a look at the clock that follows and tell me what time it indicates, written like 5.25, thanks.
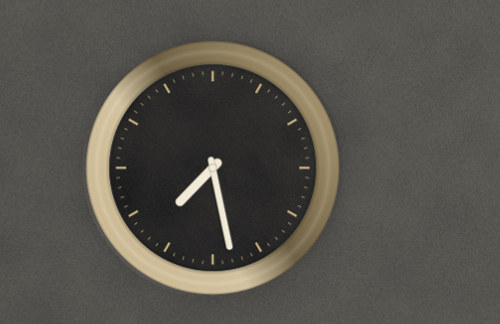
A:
7.28
